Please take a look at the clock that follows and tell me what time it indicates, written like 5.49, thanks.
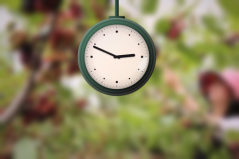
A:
2.49
